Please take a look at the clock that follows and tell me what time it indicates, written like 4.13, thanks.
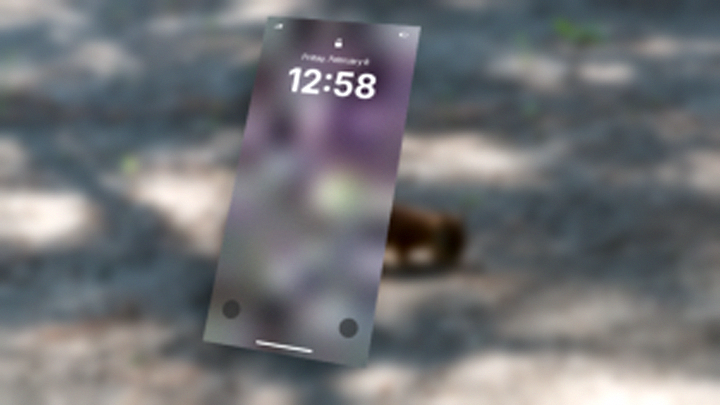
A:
12.58
